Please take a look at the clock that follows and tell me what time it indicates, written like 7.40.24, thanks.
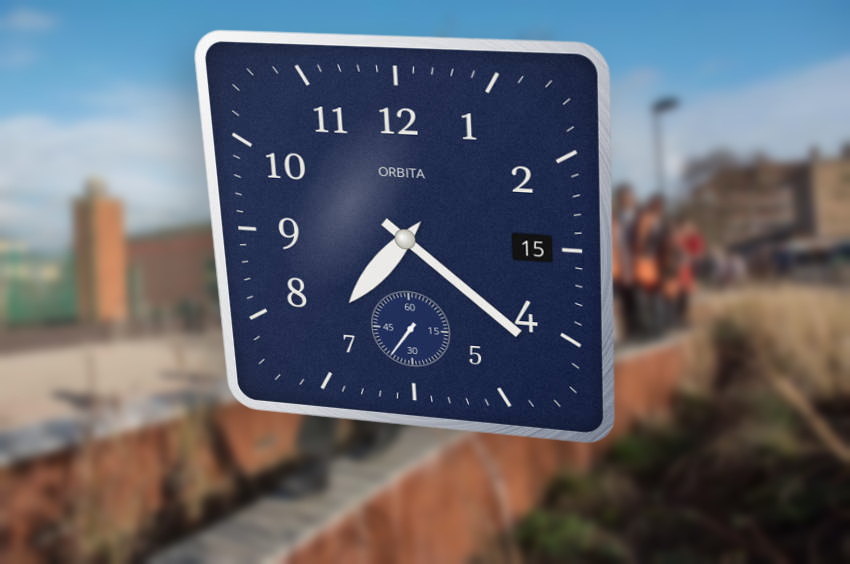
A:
7.21.36
